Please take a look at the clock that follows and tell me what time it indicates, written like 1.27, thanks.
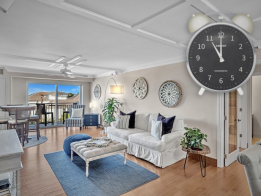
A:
11.00
